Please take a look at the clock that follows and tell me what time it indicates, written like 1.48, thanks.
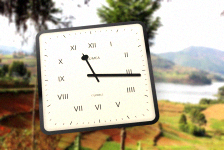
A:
11.16
